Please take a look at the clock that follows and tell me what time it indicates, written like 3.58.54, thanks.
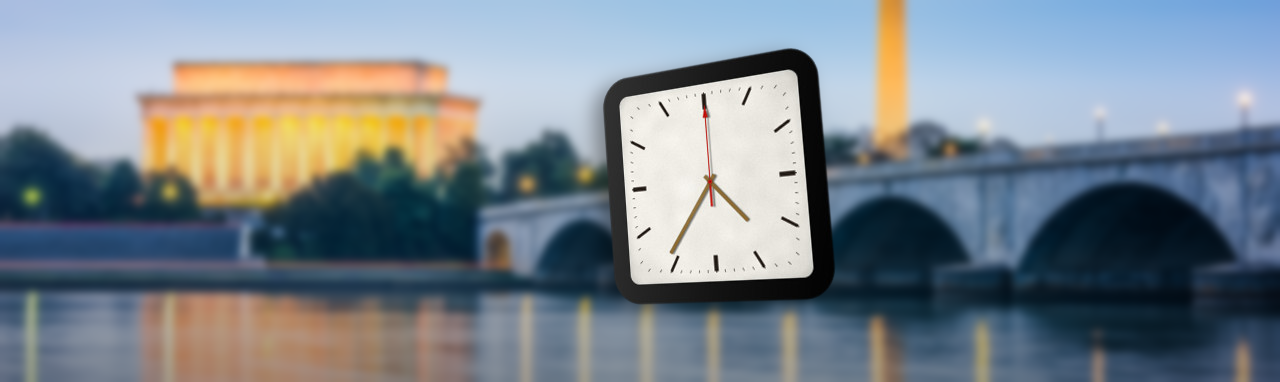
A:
4.36.00
